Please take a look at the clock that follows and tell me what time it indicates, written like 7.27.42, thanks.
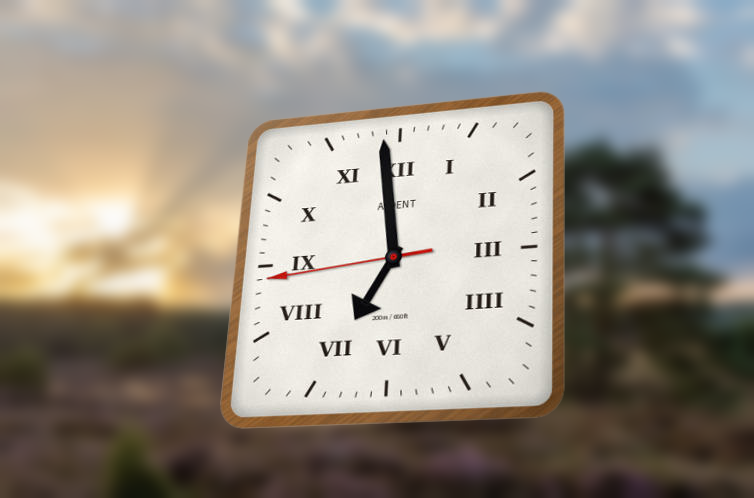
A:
6.58.44
